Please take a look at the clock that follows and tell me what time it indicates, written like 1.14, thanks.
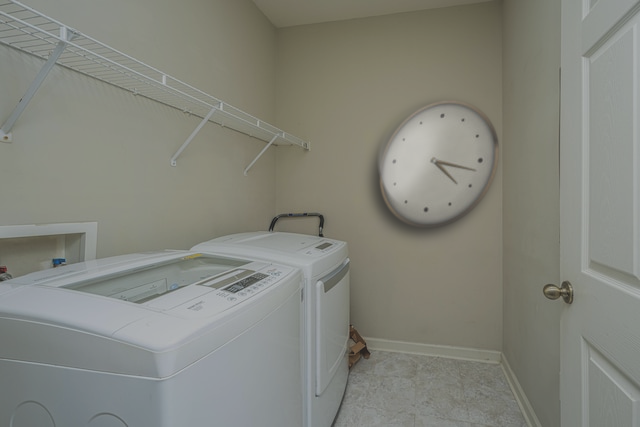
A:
4.17
